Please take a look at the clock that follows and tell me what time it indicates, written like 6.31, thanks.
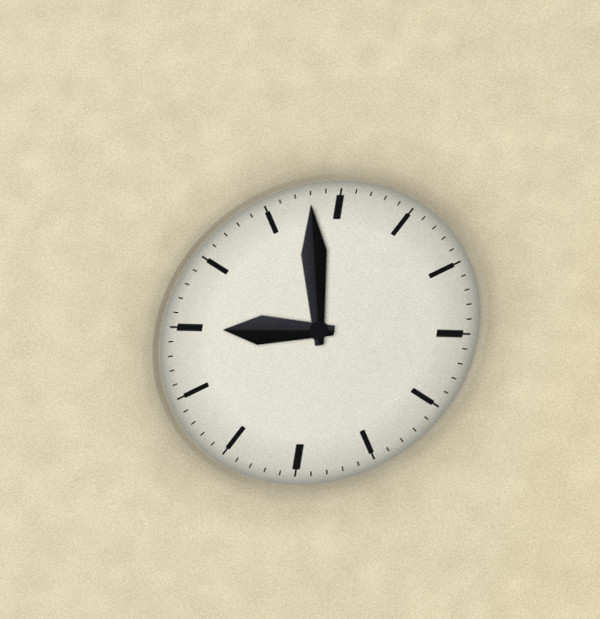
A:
8.58
